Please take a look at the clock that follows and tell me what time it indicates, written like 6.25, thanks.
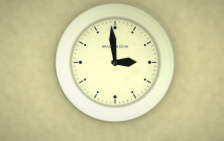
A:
2.59
